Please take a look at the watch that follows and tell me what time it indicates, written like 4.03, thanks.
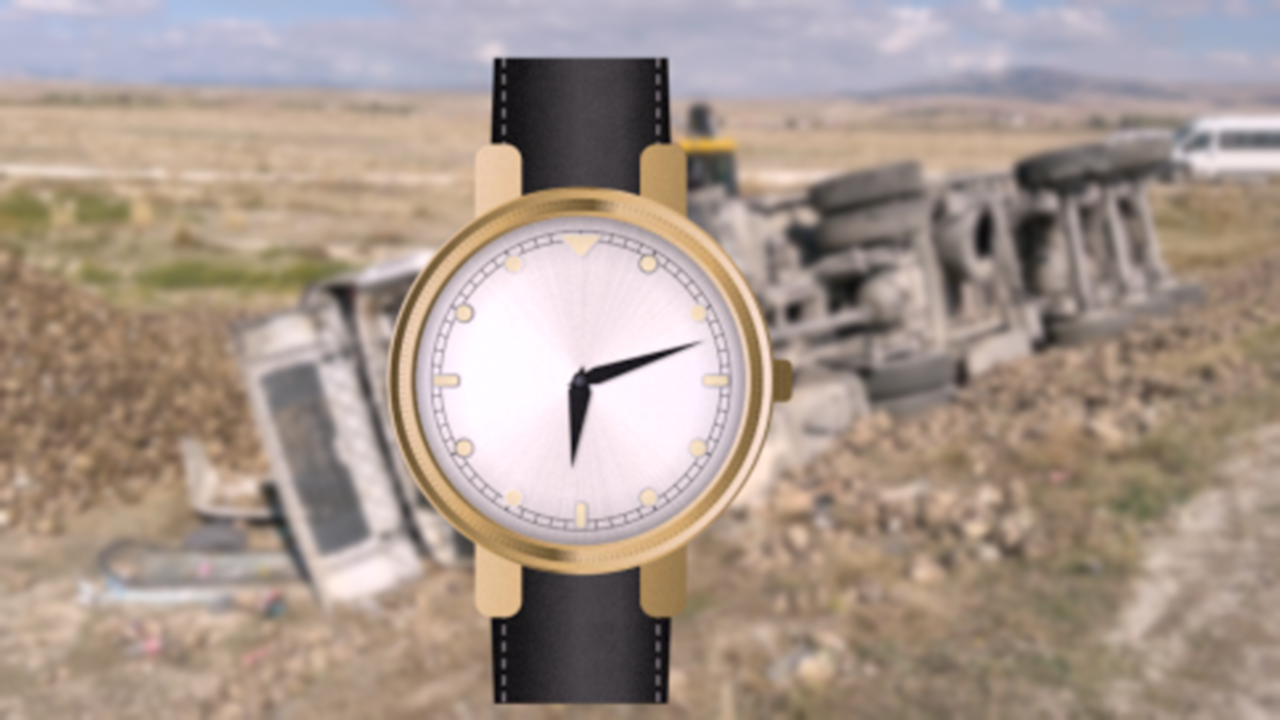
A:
6.12
